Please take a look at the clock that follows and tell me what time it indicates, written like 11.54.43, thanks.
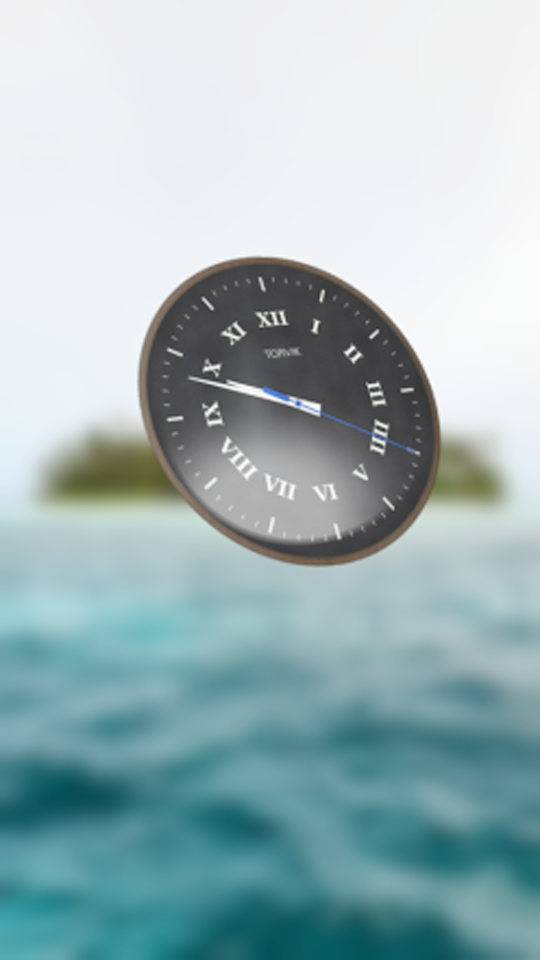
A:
9.48.20
